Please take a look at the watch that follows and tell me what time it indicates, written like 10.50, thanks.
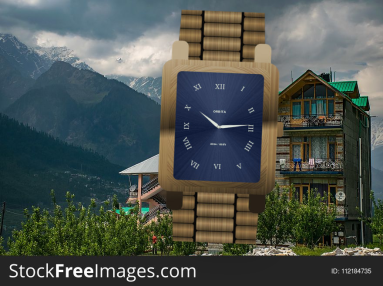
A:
10.14
